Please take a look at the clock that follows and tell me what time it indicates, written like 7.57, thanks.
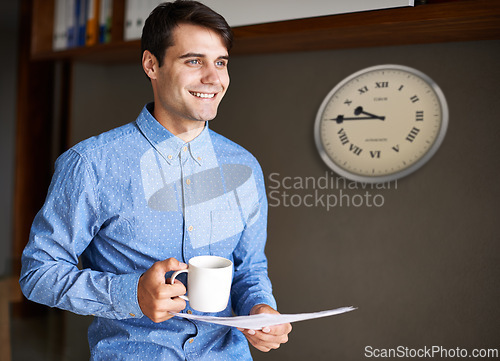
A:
9.45
